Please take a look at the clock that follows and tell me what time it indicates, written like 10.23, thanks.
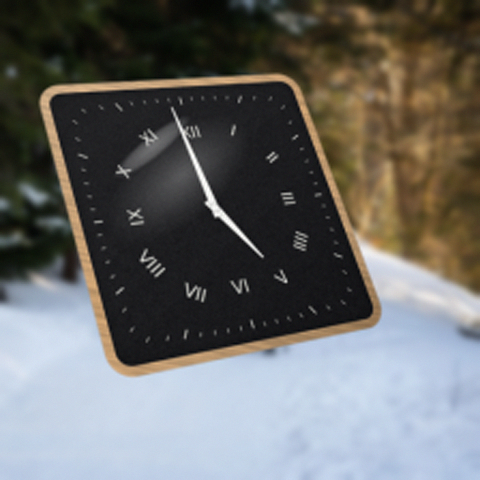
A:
4.59
